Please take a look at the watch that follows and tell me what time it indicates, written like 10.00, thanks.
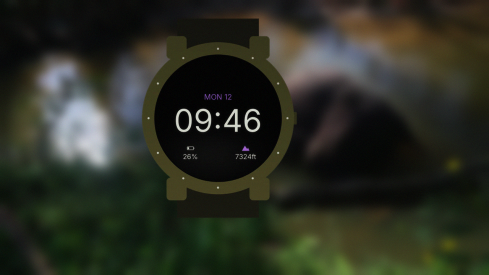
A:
9.46
